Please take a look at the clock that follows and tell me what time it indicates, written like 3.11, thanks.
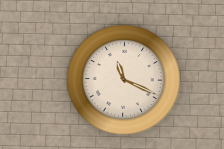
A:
11.19
